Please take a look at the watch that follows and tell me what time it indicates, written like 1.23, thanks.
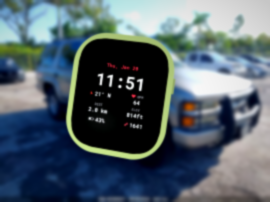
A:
11.51
